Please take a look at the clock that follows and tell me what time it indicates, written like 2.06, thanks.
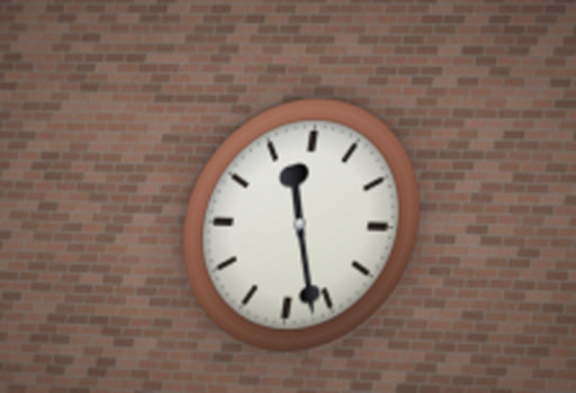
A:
11.27
